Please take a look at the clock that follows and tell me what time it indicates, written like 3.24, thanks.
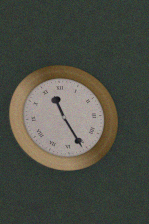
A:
11.26
